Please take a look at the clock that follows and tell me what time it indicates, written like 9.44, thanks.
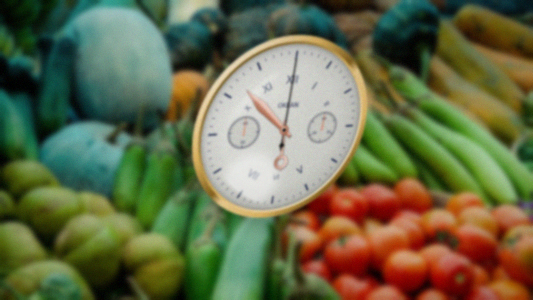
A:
5.52
